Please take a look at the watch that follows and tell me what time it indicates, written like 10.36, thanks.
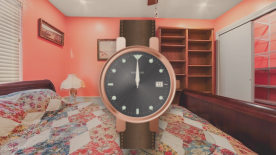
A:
12.00
